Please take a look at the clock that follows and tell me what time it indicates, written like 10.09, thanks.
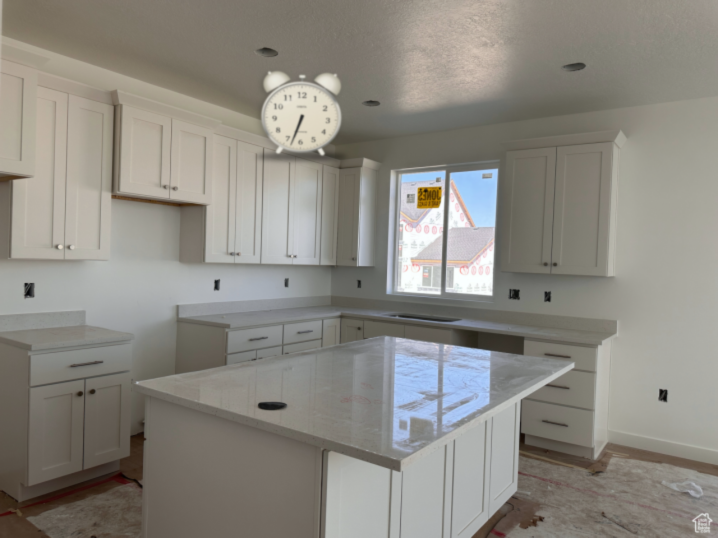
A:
6.33
